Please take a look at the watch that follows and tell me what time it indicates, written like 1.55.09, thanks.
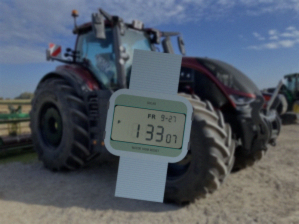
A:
1.33.07
